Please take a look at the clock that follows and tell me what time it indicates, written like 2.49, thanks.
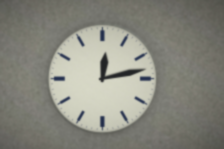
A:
12.13
